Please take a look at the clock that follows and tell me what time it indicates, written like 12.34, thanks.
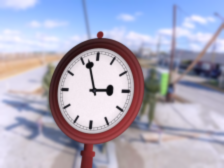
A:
2.57
